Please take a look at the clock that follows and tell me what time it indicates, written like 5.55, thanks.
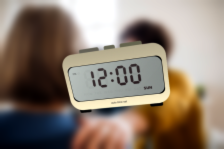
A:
12.00
